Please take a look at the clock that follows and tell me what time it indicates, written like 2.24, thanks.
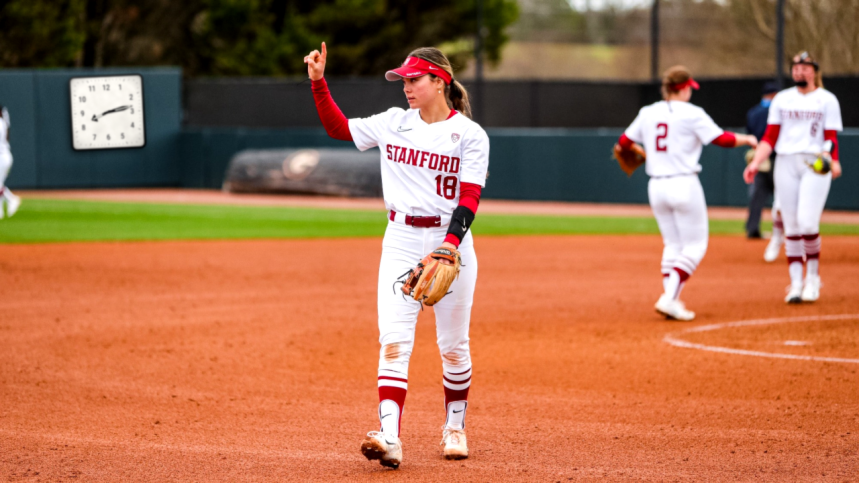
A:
8.13
